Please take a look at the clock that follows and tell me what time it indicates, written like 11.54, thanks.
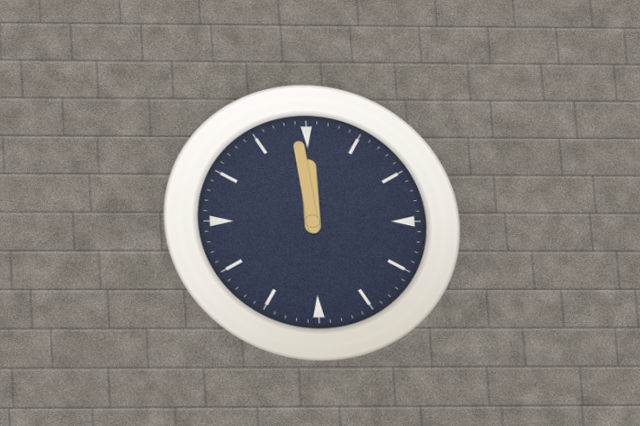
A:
11.59
